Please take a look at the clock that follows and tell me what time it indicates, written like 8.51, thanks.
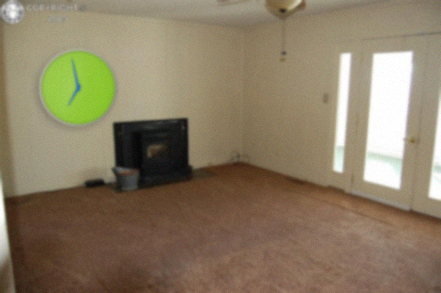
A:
6.58
